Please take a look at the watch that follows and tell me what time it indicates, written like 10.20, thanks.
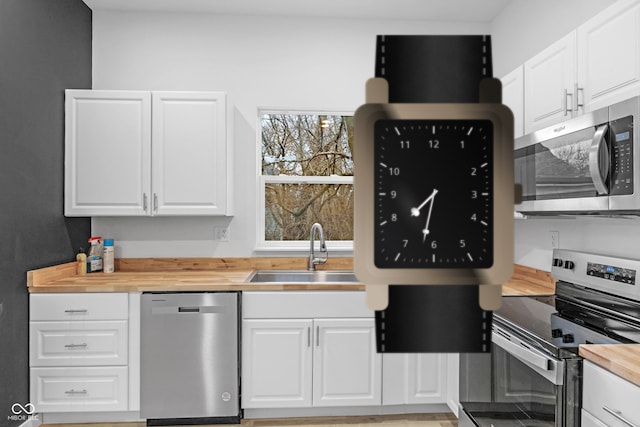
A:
7.32
